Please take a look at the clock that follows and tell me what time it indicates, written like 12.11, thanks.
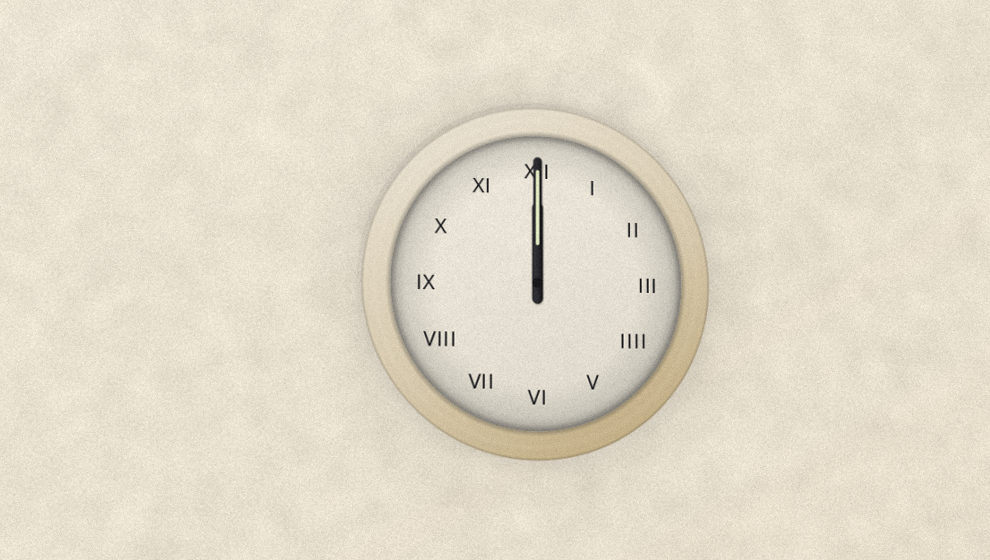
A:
12.00
